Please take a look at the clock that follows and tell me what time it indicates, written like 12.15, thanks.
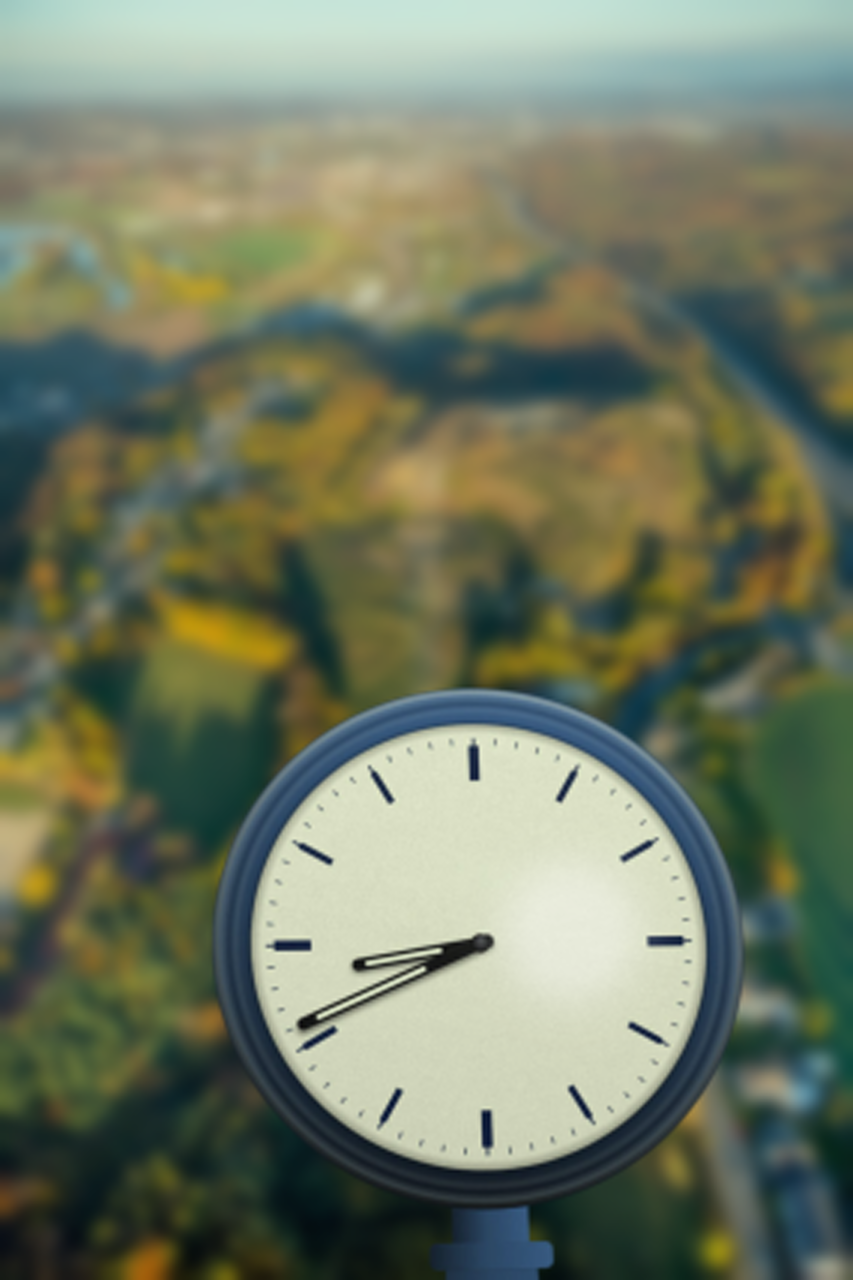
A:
8.41
